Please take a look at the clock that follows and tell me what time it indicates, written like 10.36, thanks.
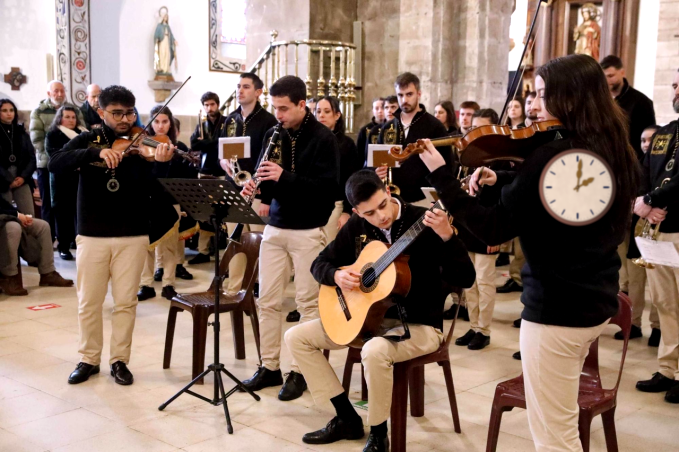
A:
2.01
